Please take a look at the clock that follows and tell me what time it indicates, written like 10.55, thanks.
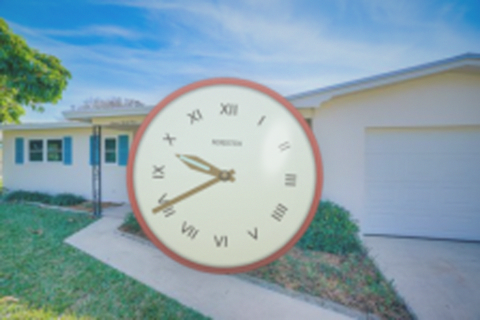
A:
9.40
